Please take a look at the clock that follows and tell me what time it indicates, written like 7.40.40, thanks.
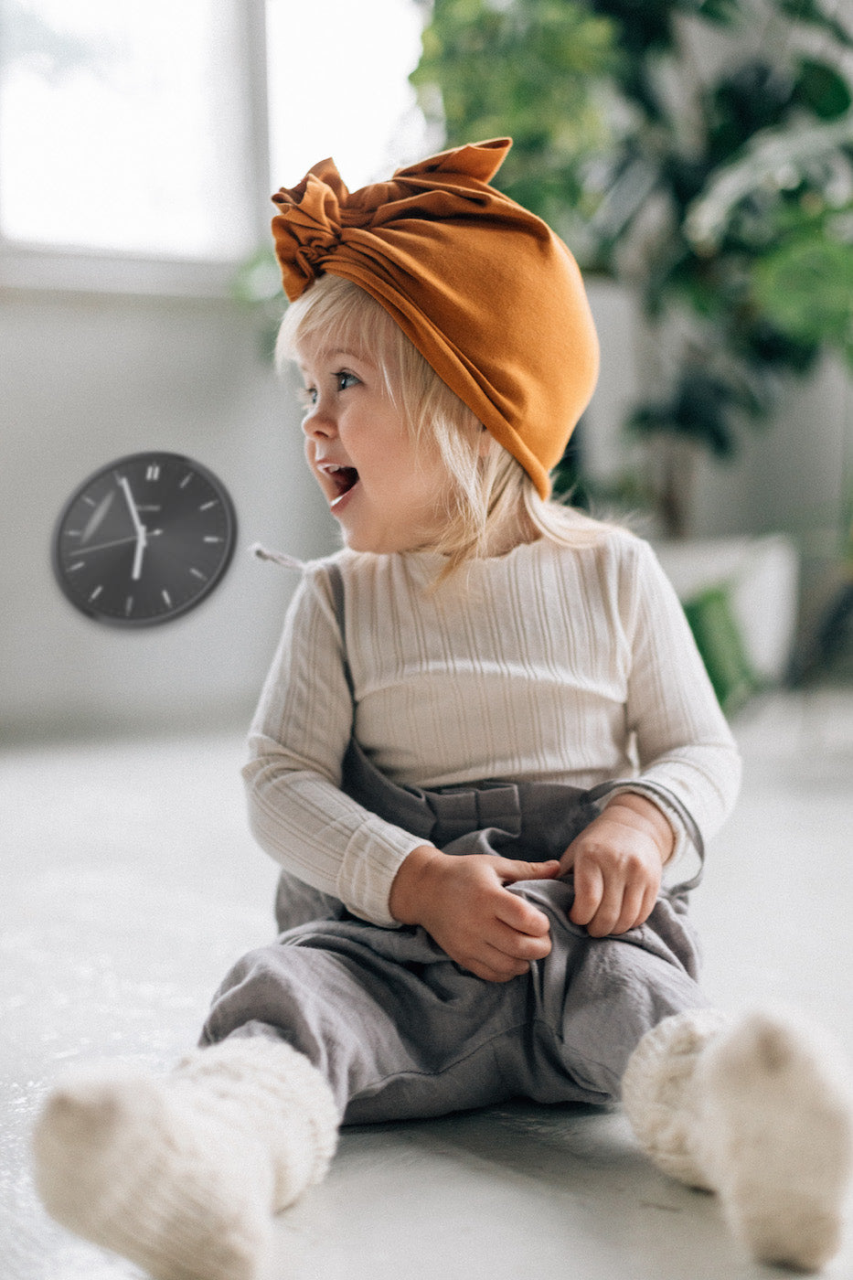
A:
5.55.42
